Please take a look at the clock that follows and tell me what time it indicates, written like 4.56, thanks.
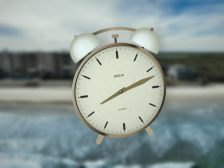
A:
8.12
